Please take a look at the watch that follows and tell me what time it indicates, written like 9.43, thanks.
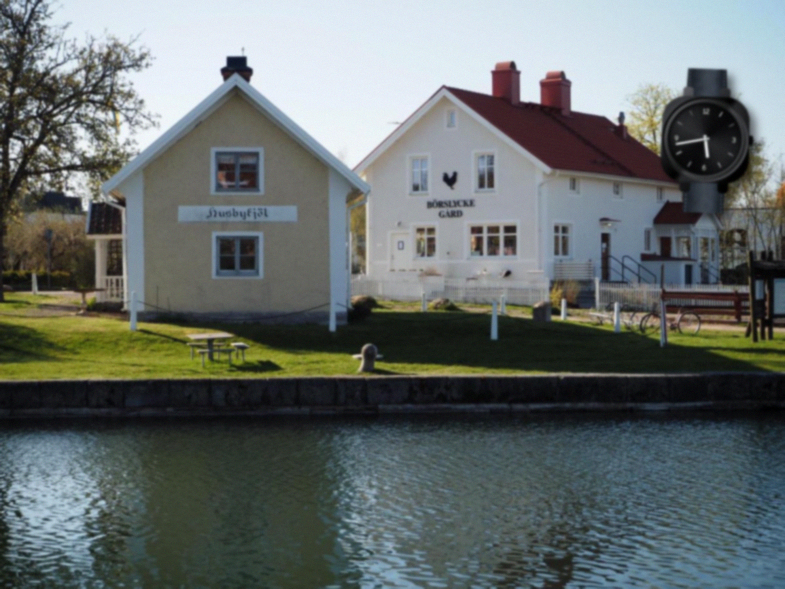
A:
5.43
